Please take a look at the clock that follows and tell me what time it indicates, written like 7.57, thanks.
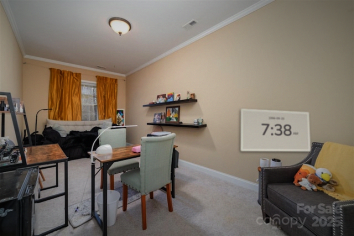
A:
7.38
